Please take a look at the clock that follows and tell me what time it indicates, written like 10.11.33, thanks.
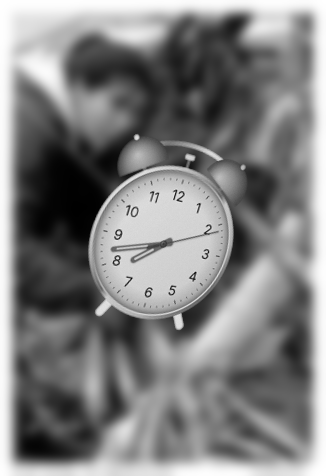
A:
7.42.11
